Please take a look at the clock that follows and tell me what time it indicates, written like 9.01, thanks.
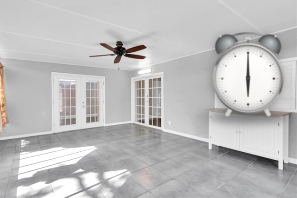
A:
6.00
